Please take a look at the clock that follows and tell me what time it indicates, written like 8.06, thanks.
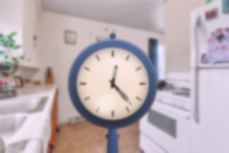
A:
12.23
